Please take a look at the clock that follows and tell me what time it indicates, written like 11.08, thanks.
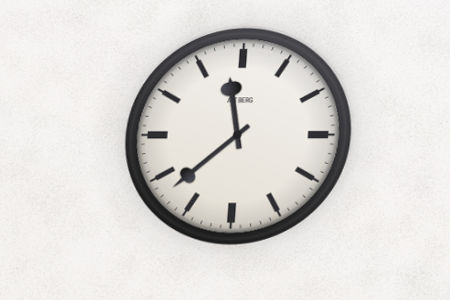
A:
11.38
